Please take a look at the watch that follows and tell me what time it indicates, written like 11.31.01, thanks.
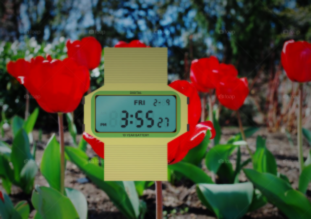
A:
3.55.27
